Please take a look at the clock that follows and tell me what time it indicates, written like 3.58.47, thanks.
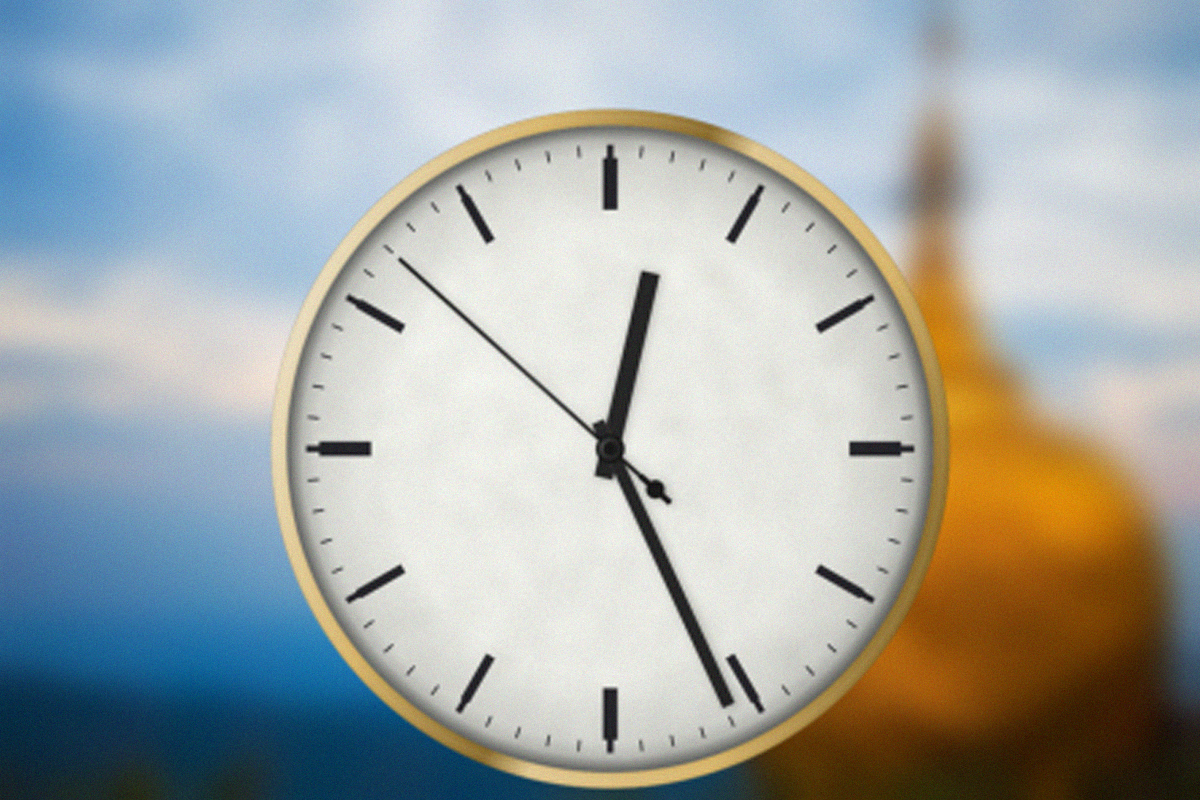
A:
12.25.52
